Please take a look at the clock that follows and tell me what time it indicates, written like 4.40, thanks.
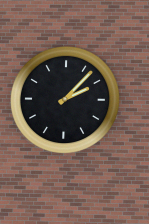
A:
2.07
